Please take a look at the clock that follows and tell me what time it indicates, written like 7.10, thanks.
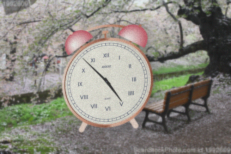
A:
4.53
